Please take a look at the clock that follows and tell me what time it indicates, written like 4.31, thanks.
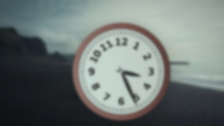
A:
3.26
